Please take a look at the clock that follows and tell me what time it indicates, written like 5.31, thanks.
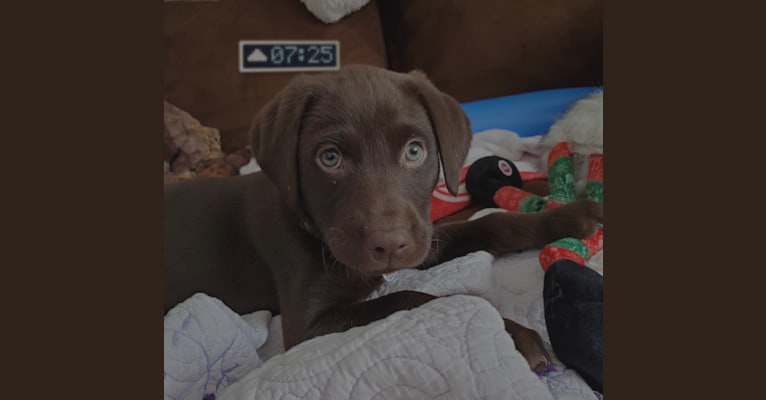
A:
7.25
